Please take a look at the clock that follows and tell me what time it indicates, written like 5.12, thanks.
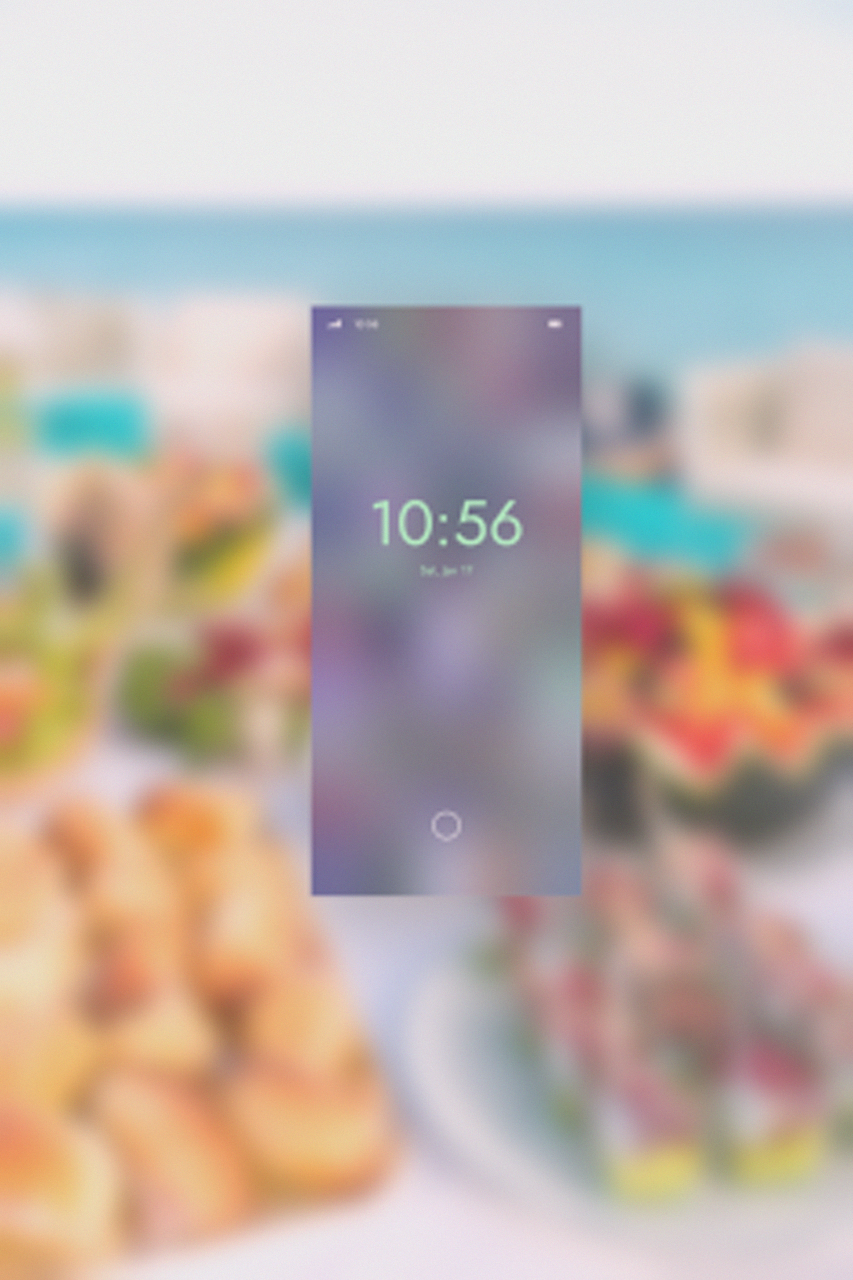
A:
10.56
